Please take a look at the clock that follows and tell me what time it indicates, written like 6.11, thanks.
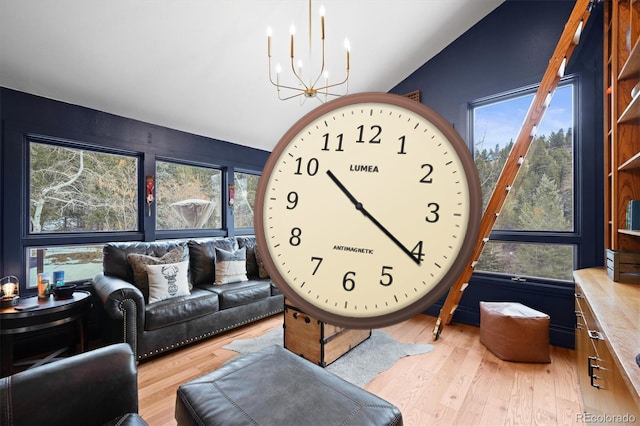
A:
10.21
